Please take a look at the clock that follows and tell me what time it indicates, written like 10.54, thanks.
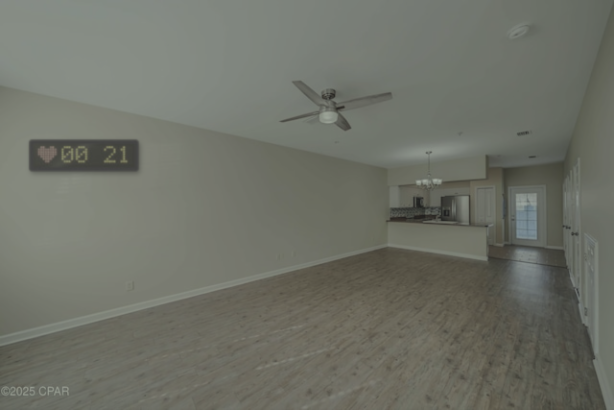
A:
0.21
